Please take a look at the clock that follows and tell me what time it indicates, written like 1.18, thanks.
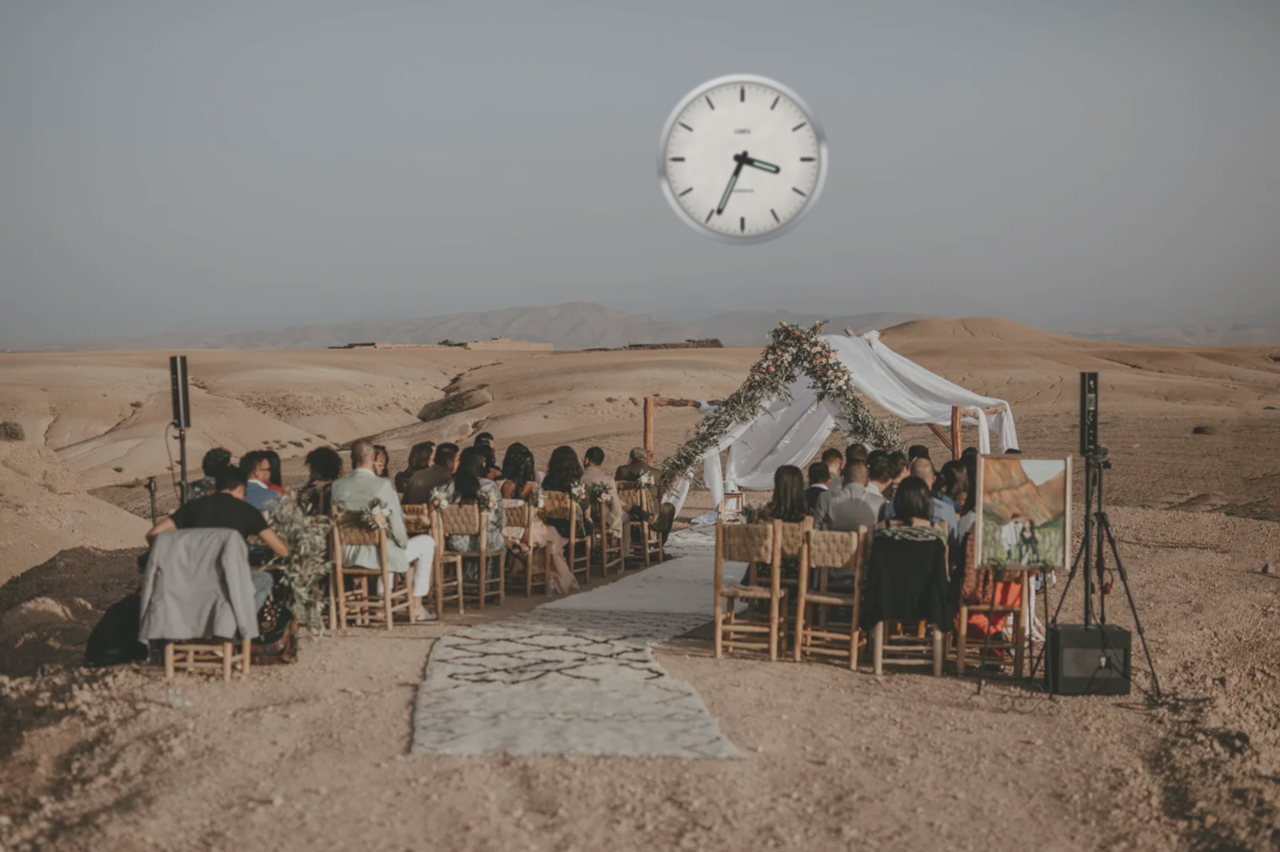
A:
3.34
